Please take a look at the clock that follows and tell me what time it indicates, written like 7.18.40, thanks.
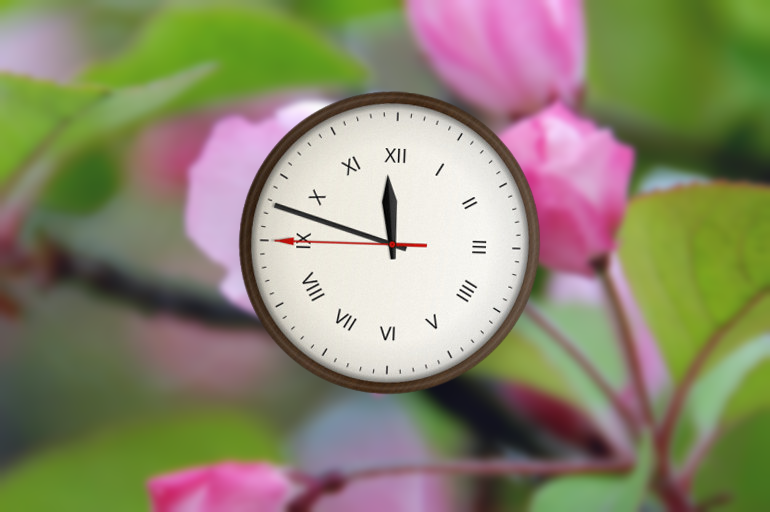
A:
11.47.45
